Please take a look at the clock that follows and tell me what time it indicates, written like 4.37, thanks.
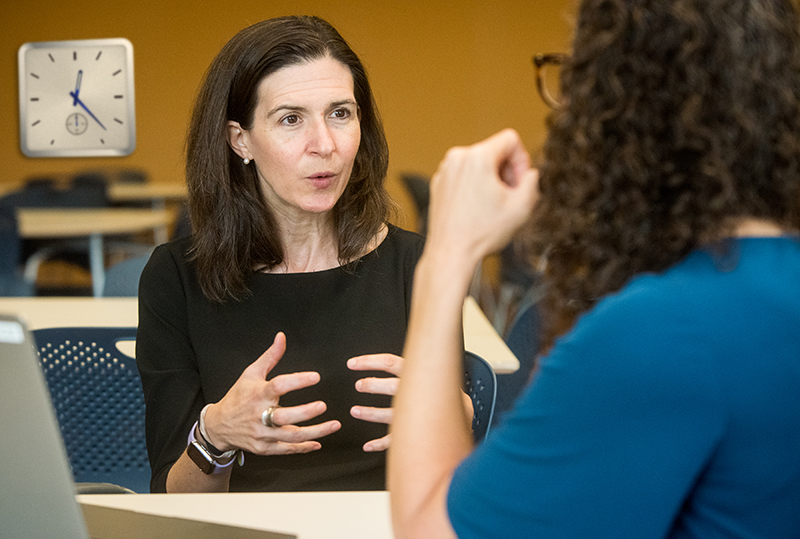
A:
12.23
